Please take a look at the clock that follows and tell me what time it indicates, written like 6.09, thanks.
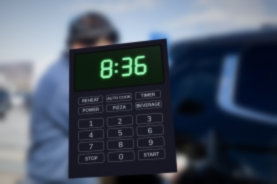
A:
8.36
